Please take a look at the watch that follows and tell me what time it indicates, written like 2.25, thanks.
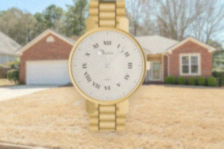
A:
11.07
